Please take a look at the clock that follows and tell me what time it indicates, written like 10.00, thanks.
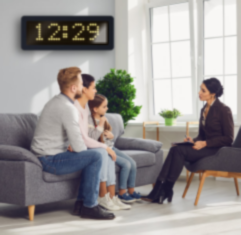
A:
12.29
